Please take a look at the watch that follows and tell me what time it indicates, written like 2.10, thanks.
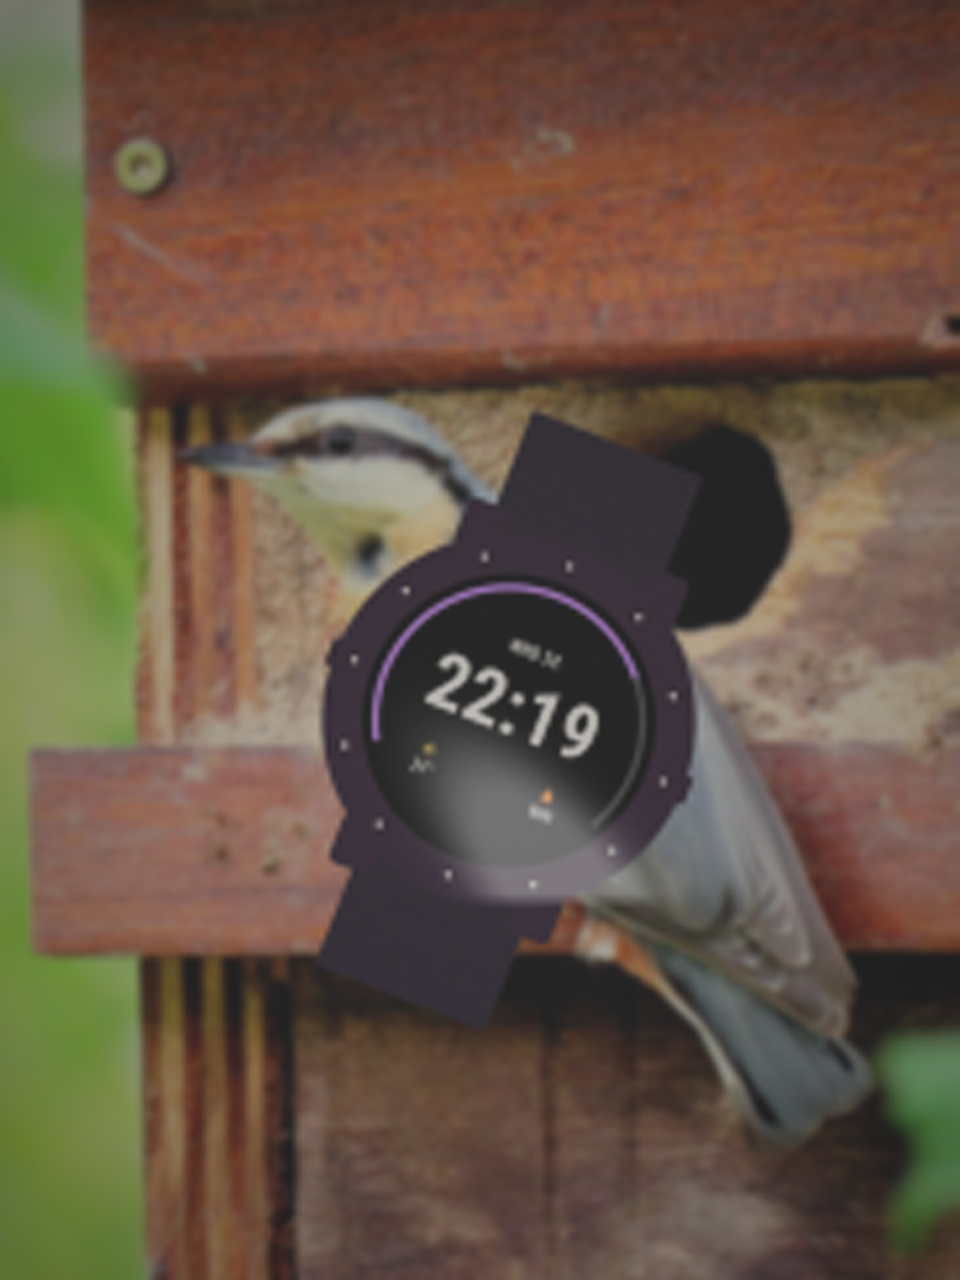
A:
22.19
